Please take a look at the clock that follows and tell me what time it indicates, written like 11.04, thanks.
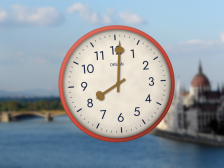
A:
8.01
